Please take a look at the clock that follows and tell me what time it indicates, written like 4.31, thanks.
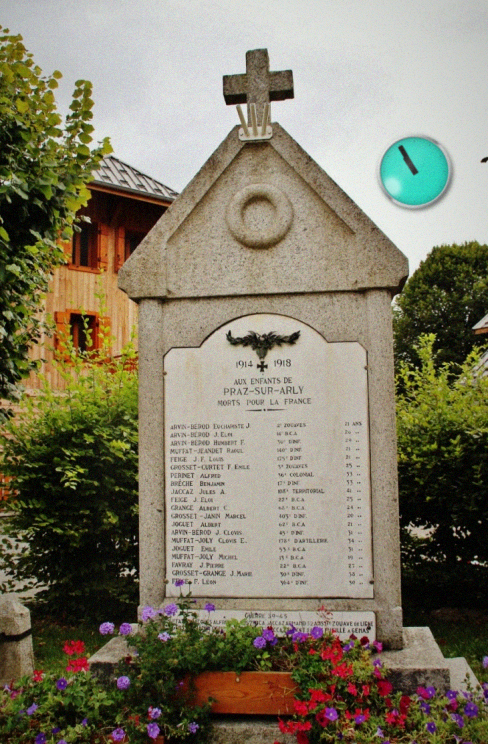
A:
10.55
